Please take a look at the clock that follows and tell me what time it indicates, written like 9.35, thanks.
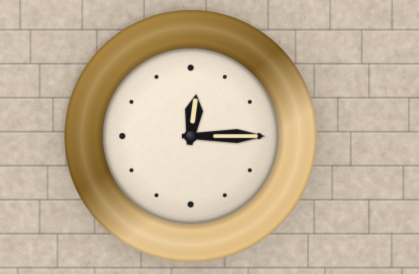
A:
12.15
